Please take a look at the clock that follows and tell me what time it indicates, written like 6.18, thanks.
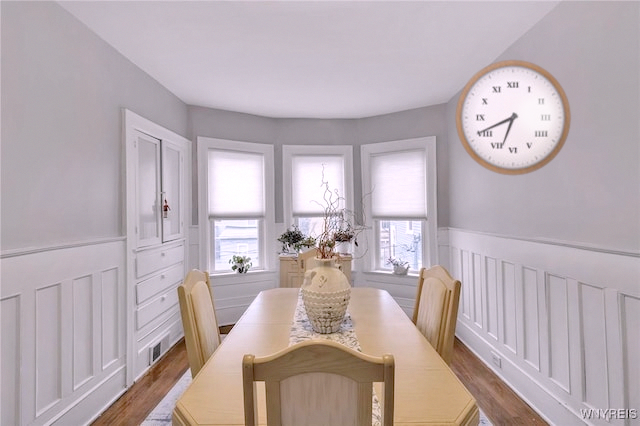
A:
6.41
